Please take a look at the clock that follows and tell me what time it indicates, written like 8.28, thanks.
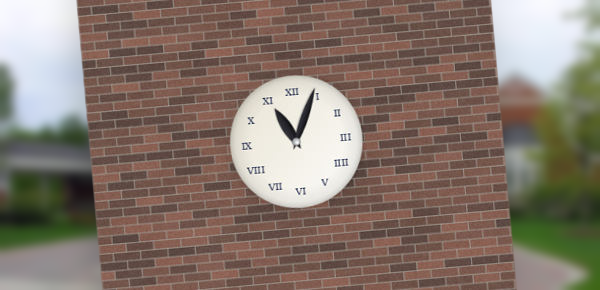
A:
11.04
